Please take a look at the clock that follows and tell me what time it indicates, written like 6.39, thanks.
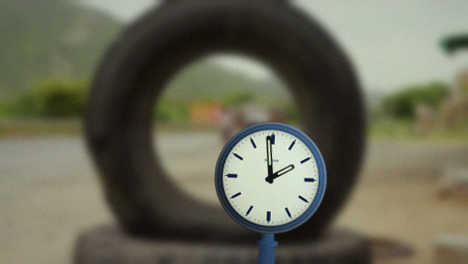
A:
1.59
